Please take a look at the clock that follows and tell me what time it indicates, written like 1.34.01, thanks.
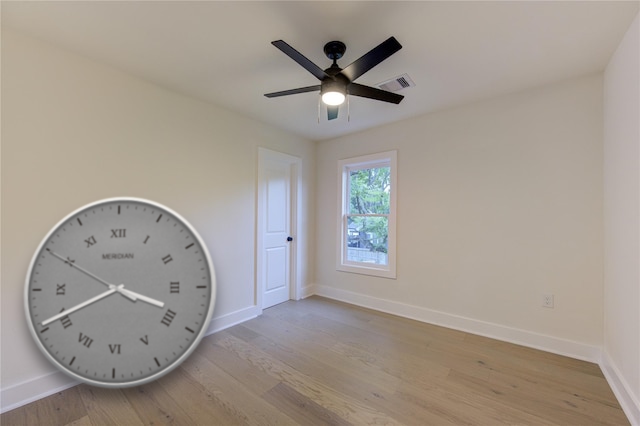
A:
3.40.50
